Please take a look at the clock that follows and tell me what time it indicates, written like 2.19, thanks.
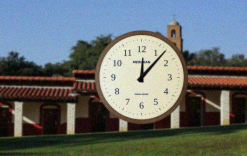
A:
12.07
